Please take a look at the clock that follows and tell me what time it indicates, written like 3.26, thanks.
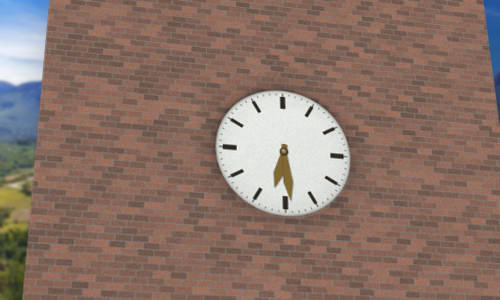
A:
6.29
